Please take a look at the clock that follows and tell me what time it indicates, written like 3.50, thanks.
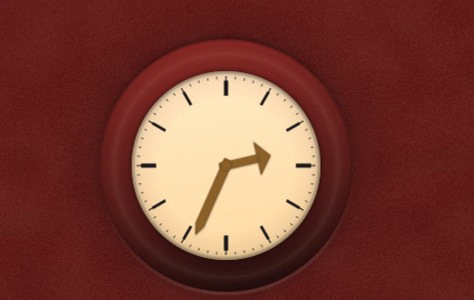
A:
2.34
